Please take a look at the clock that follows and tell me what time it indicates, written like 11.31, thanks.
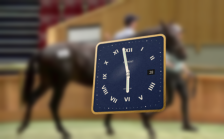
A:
5.58
